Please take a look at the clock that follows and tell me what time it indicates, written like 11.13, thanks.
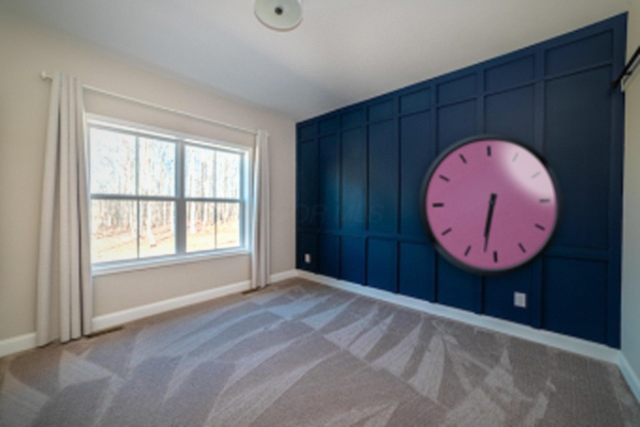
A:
6.32
